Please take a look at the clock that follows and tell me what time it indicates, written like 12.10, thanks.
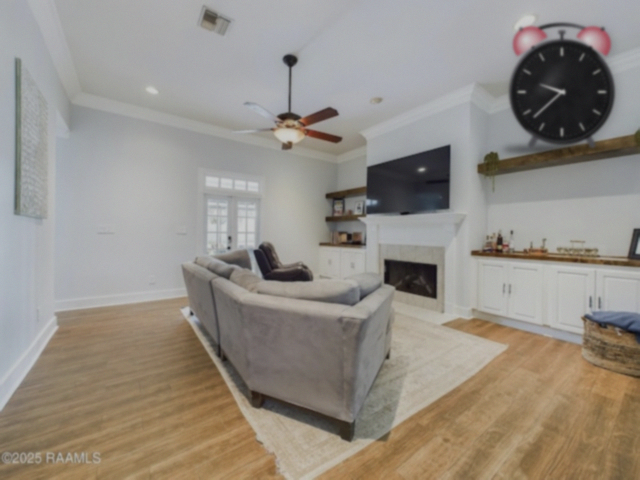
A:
9.38
